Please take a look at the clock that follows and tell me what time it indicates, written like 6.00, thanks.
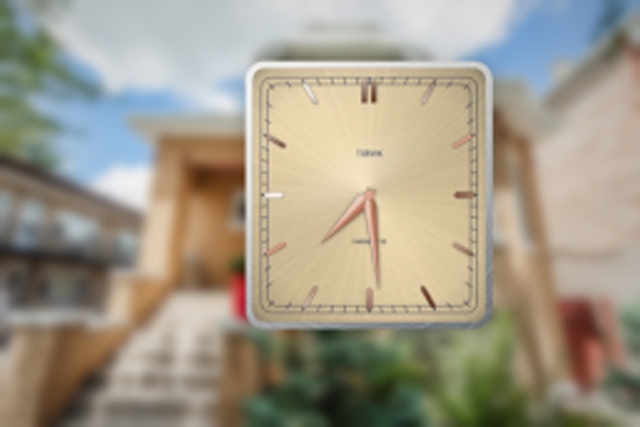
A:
7.29
